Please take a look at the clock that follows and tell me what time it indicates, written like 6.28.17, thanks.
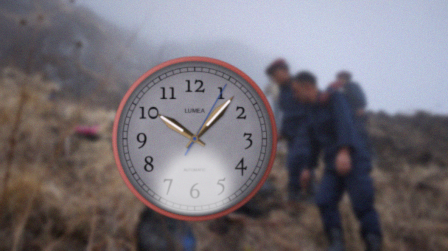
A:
10.07.05
